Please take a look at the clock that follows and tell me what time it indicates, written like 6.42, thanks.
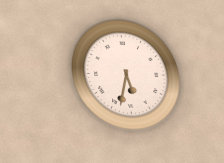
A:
5.33
